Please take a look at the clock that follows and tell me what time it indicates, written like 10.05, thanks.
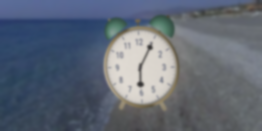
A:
6.05
